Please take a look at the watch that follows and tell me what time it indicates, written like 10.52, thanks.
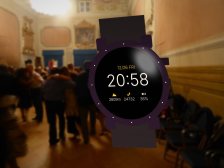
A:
20.58
